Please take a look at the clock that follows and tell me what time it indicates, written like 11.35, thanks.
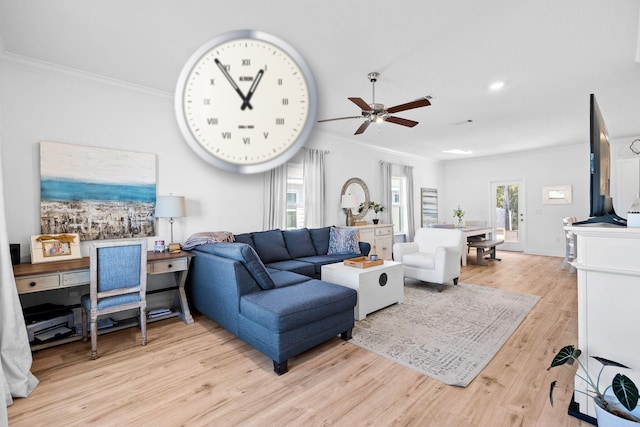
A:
12.54
